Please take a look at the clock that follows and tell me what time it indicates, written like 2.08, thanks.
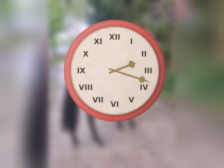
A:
2.18
